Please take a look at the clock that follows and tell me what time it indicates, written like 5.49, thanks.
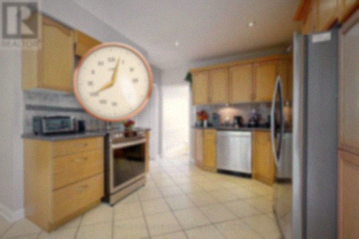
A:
8.03
